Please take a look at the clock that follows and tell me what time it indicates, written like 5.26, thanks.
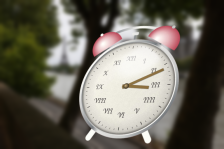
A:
3.11
